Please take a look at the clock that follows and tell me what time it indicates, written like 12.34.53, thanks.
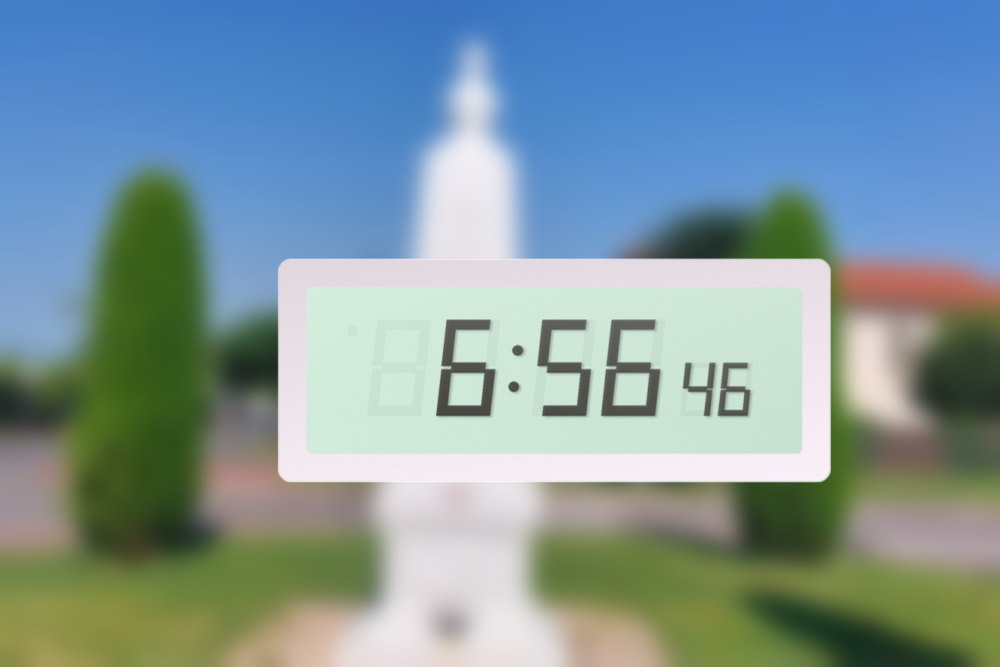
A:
6.56.46
